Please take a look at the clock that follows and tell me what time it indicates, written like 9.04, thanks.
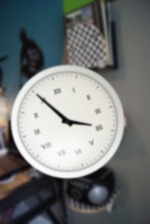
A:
3.55
